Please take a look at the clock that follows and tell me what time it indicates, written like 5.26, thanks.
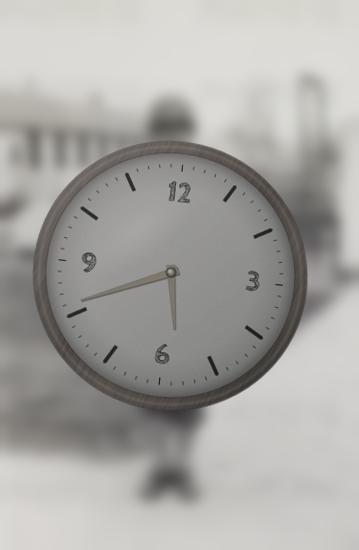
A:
5.41
